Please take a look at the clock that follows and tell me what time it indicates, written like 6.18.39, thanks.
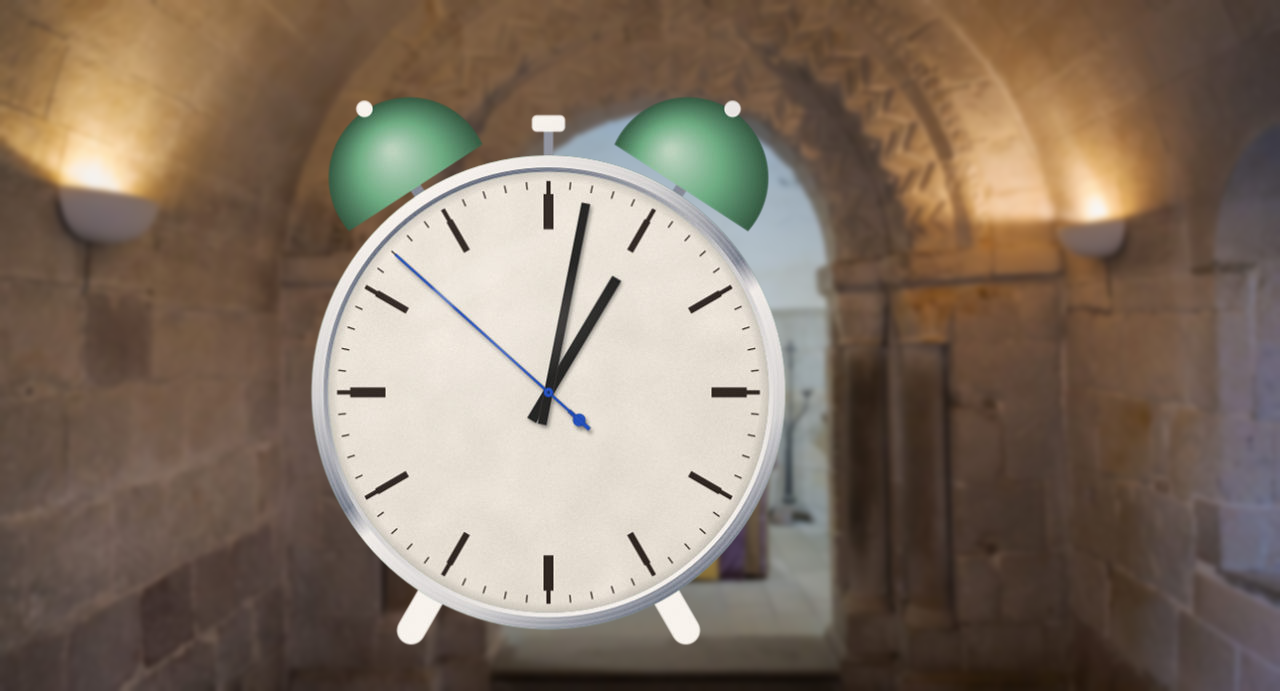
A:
1.01.52
